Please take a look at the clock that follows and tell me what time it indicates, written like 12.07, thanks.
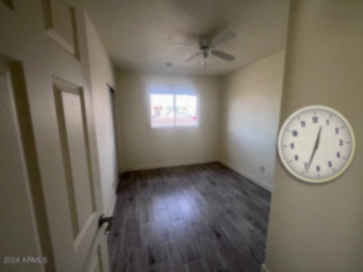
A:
12.34
